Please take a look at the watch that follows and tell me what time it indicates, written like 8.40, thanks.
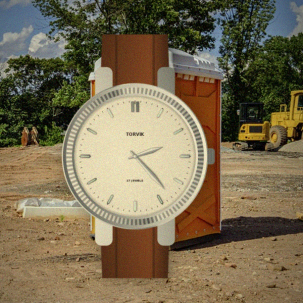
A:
2.23
